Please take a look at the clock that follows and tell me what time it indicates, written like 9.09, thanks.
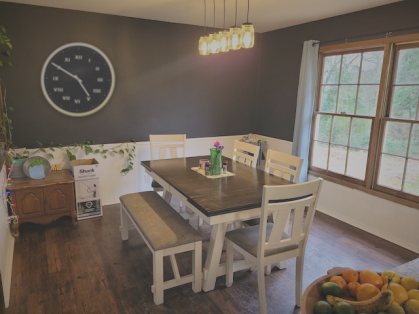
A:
4.50
